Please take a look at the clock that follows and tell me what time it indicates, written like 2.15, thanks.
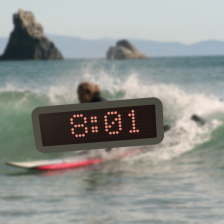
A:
8.01
